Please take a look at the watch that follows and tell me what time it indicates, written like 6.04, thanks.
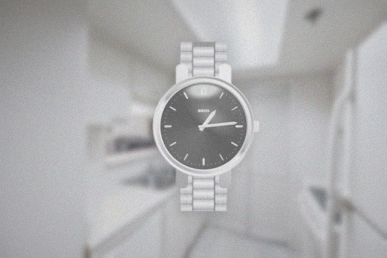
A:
1.14
